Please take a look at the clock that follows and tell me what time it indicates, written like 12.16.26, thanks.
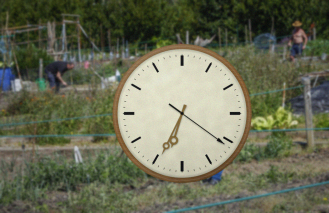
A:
6.34.21
